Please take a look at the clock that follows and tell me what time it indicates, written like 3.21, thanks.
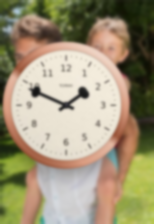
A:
1.49
